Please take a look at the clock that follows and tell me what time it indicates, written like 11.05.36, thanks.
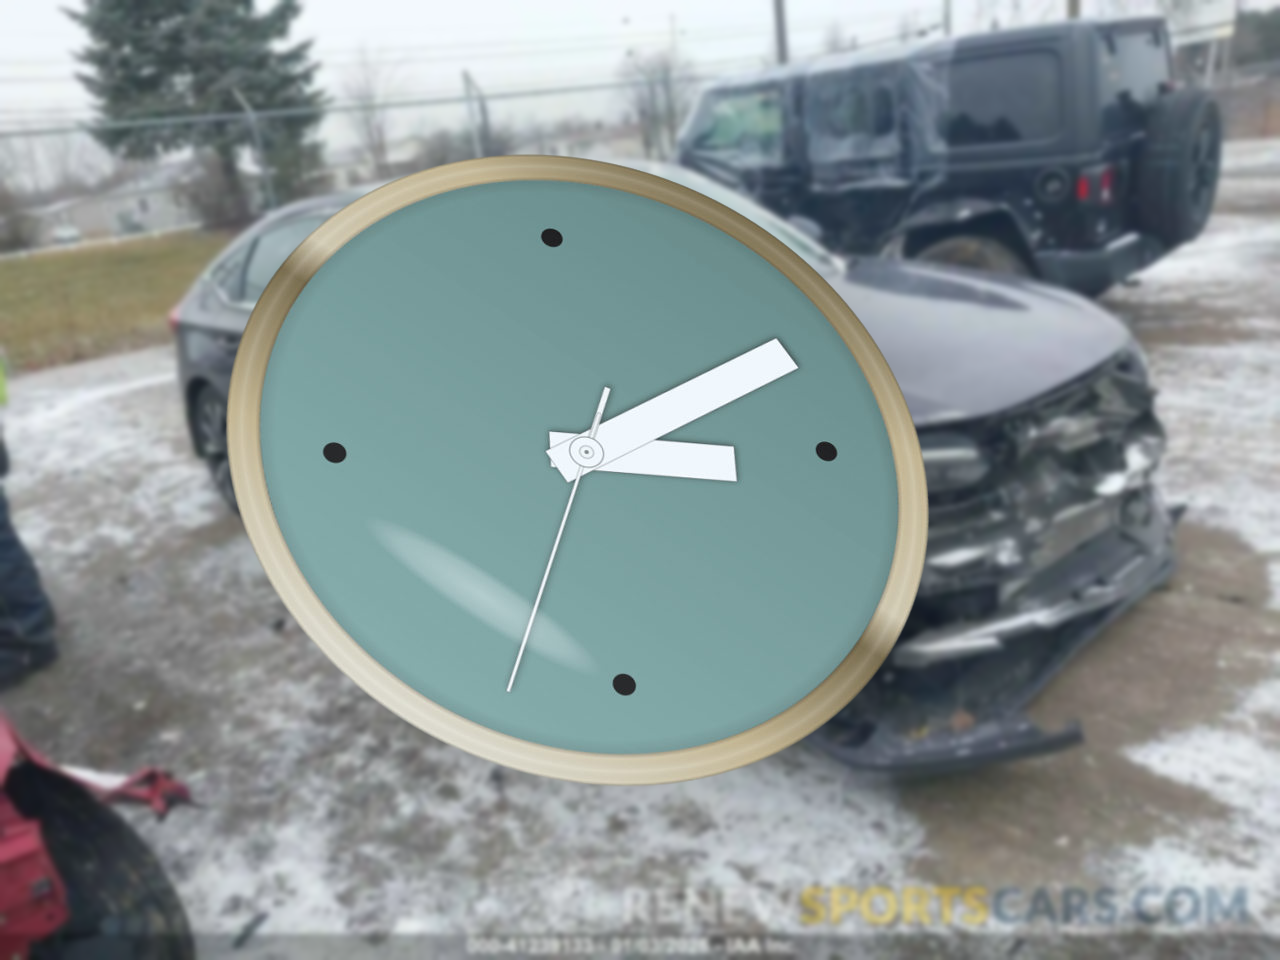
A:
3.10.34
